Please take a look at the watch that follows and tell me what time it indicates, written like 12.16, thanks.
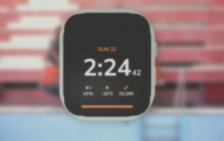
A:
2.24
